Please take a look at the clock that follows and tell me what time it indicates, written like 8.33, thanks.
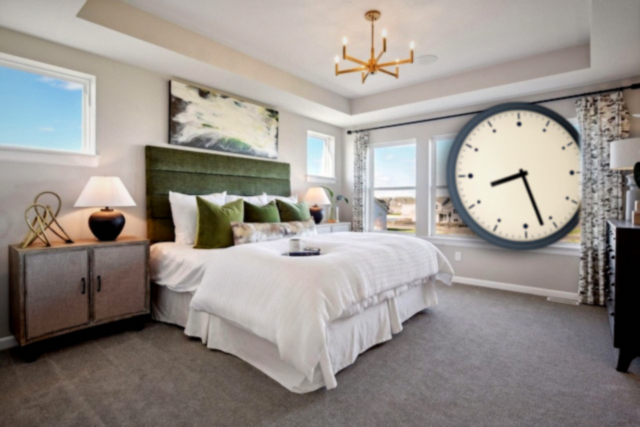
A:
8.27
